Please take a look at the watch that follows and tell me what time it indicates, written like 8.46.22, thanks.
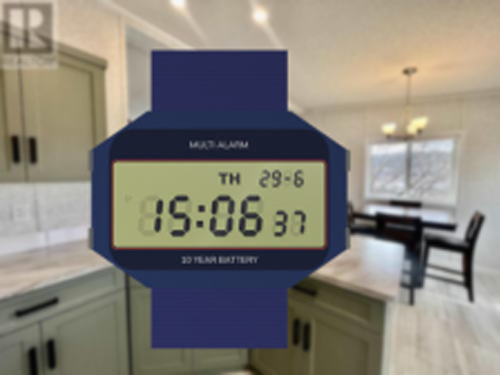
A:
15.06.37
